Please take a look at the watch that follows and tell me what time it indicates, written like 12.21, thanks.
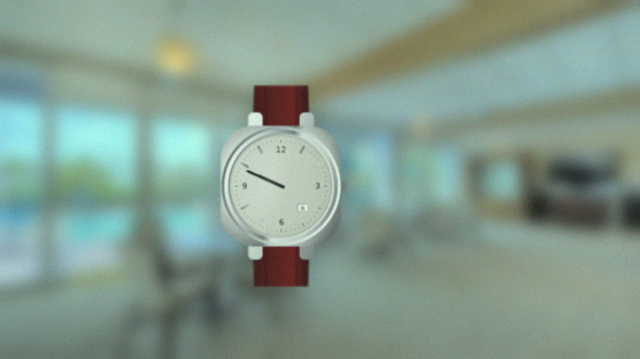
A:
9.49
